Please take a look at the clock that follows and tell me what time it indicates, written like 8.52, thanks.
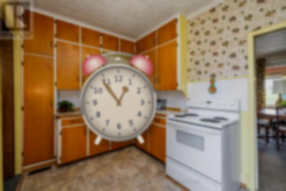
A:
12.54
